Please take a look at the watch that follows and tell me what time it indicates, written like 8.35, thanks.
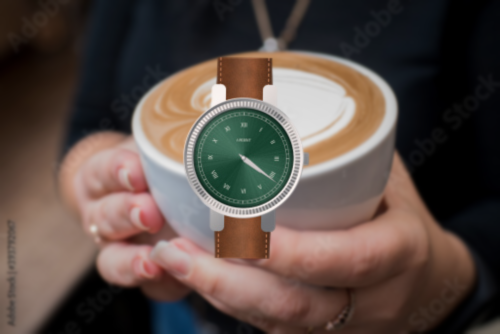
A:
4.21
